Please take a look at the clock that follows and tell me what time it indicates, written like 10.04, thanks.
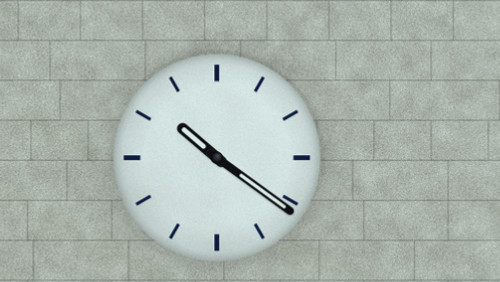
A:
10.21
